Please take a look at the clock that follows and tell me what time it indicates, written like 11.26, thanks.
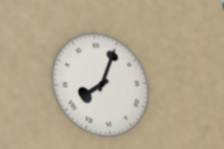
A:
8.05
